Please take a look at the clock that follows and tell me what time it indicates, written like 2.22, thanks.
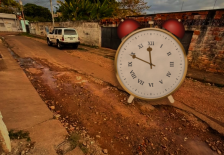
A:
11.49
